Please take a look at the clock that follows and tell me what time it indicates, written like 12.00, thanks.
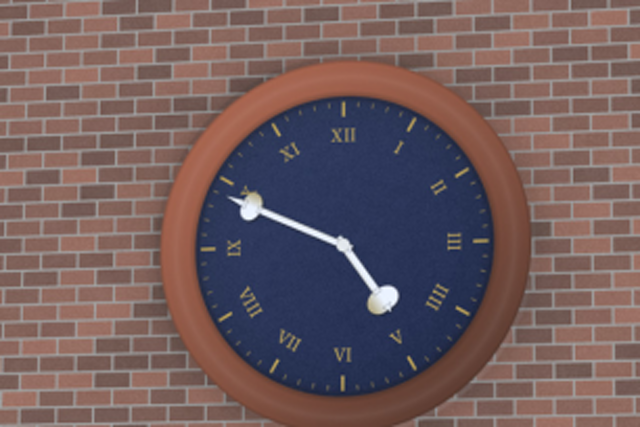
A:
4.49
